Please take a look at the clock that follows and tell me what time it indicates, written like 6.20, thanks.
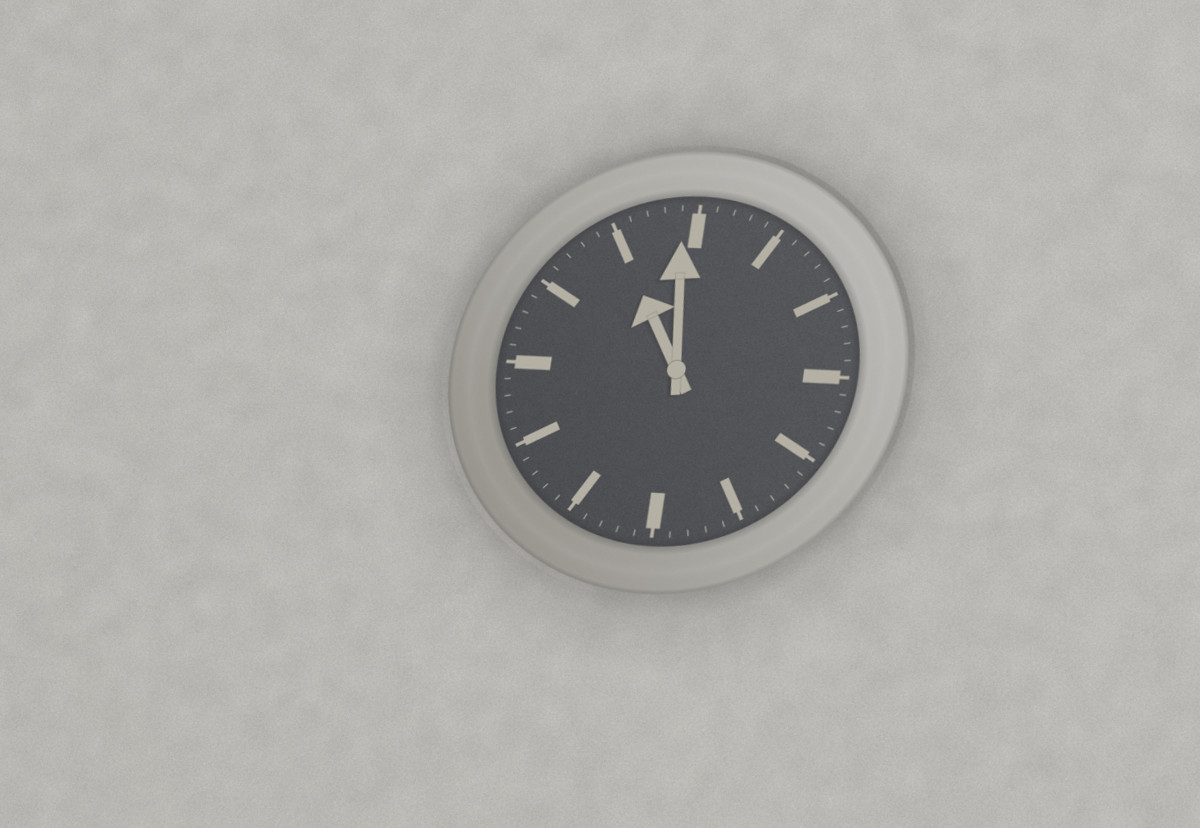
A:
10.59
